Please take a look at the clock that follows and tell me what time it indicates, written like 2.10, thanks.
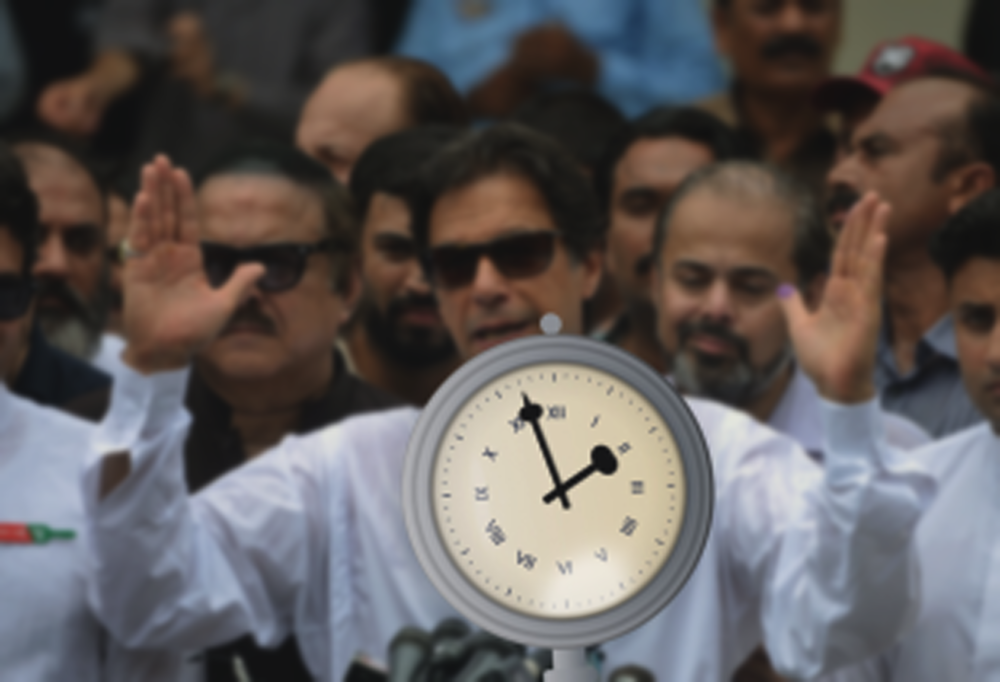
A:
1.57
